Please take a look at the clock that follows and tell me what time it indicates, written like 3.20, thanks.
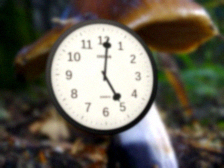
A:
5.01
